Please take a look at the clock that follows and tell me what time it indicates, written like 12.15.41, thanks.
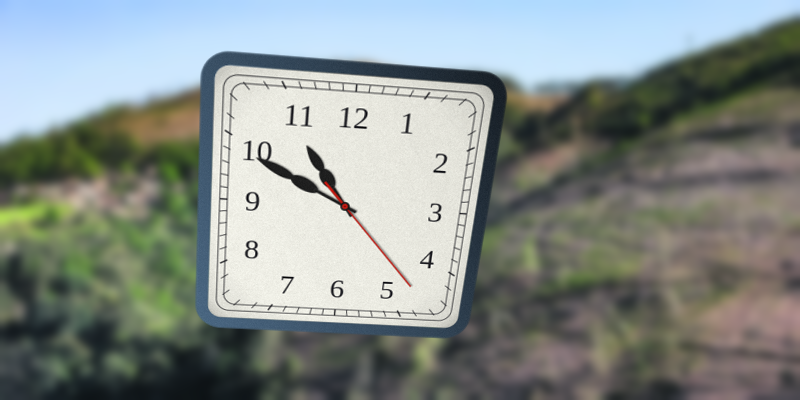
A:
10.49.23
